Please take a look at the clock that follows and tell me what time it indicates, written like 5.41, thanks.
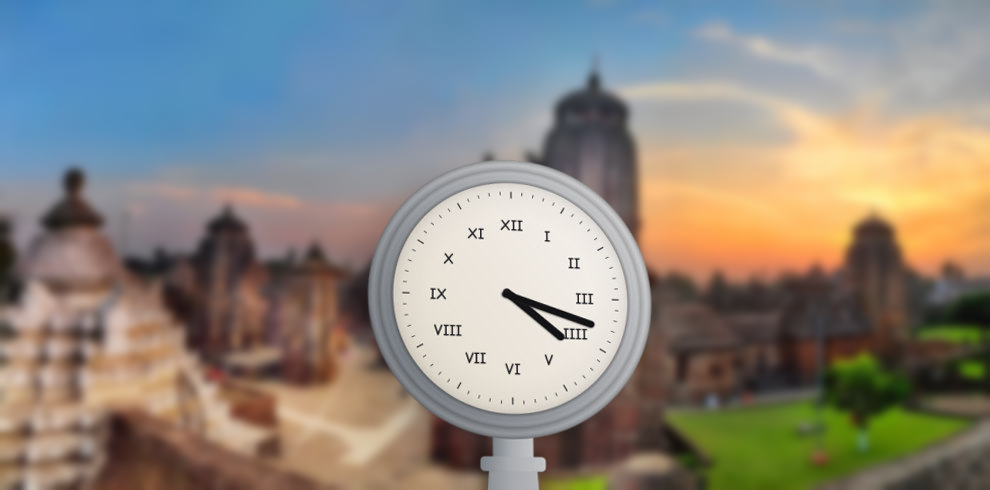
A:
4.18
